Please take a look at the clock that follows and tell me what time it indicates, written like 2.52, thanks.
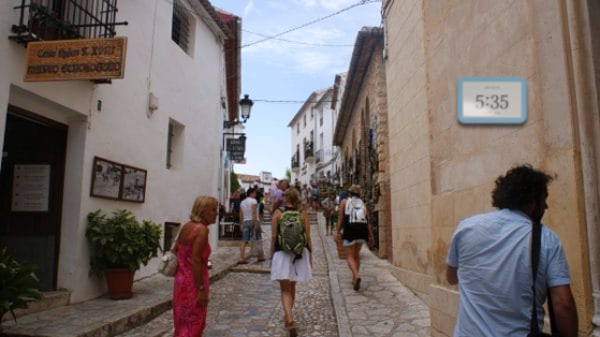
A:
5.35
